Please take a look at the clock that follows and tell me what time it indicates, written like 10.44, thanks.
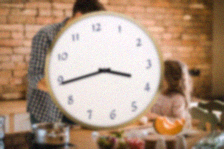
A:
3.44
